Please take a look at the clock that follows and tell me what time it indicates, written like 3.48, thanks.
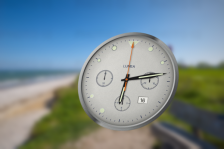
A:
6.13
